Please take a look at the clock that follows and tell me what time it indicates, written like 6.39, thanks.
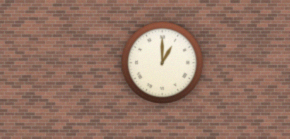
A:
1.00
